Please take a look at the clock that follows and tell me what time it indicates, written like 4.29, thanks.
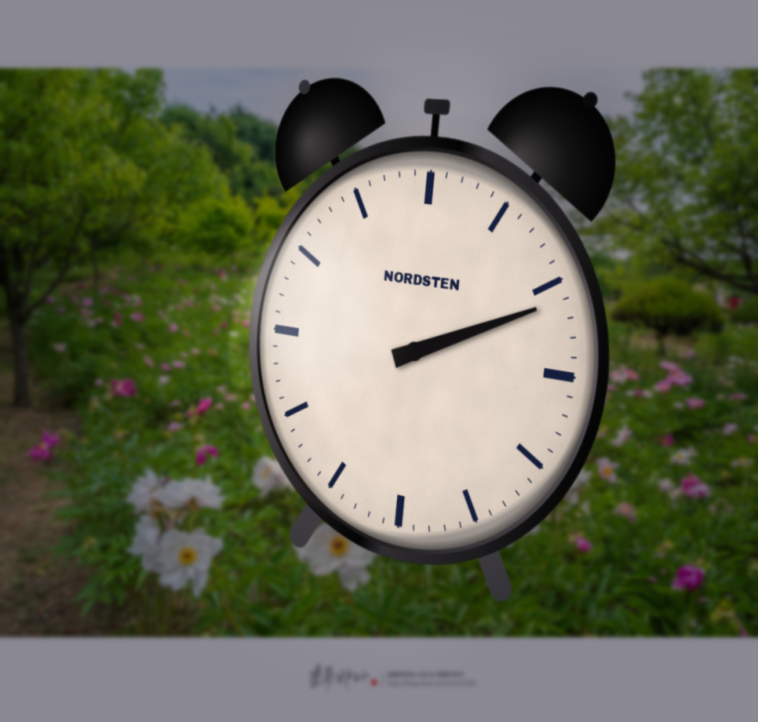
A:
2.11
